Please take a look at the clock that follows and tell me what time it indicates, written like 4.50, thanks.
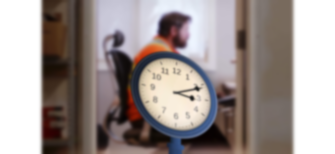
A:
3.11
